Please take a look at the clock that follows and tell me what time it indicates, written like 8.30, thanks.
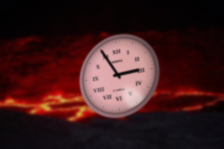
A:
2.55
